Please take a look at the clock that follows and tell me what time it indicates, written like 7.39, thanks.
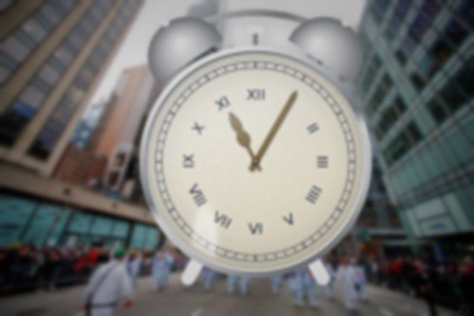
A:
11.05
